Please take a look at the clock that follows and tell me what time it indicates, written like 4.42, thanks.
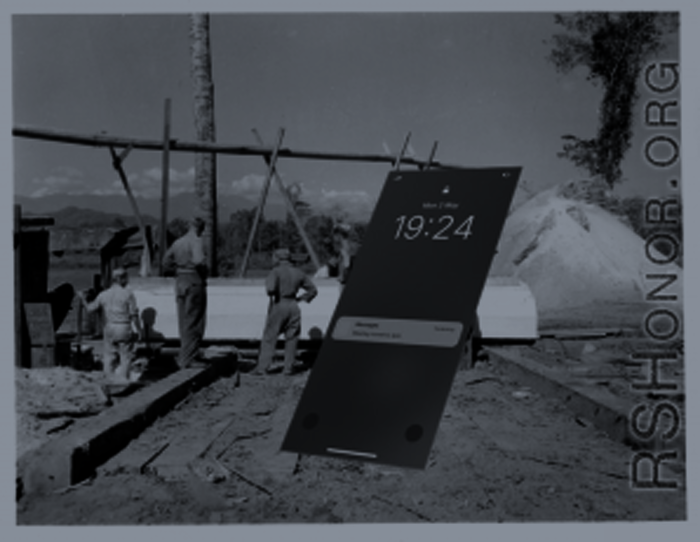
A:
19.24
